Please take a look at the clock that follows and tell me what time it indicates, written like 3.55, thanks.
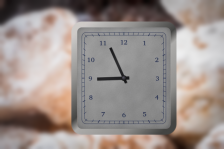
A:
8.56
